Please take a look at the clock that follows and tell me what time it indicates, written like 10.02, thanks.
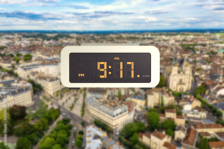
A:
9.17
